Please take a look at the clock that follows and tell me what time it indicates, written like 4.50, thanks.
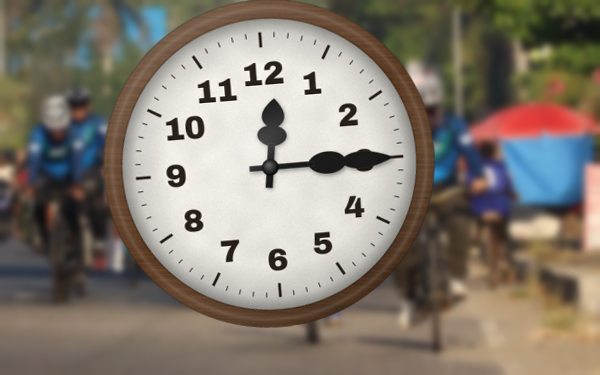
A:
12.15
